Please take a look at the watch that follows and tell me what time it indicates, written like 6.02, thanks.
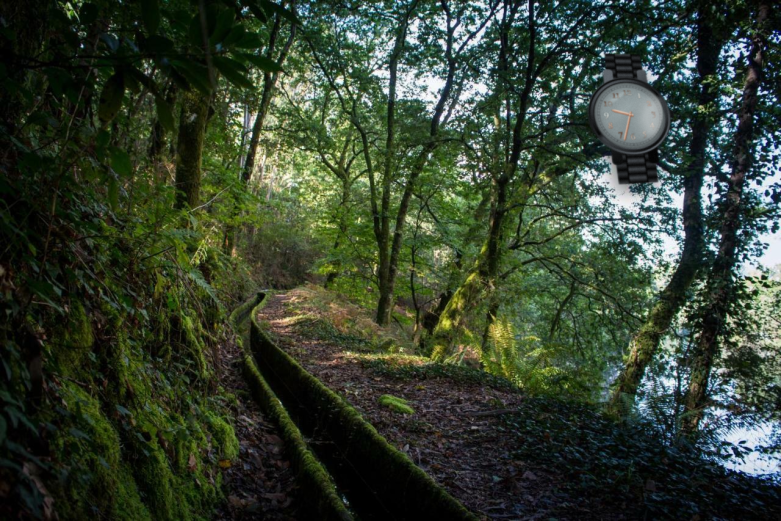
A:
9.33
